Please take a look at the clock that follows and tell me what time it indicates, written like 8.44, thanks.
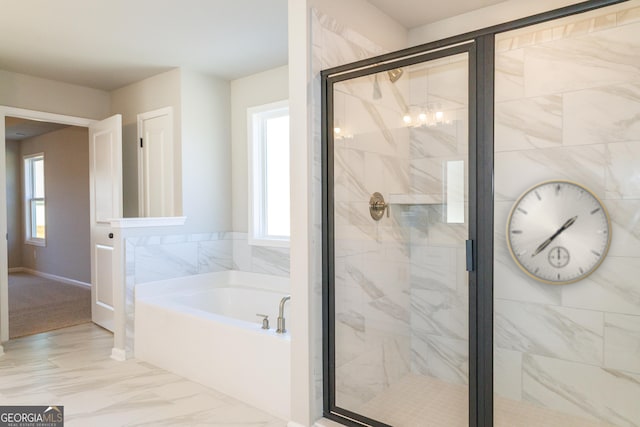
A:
1.38
